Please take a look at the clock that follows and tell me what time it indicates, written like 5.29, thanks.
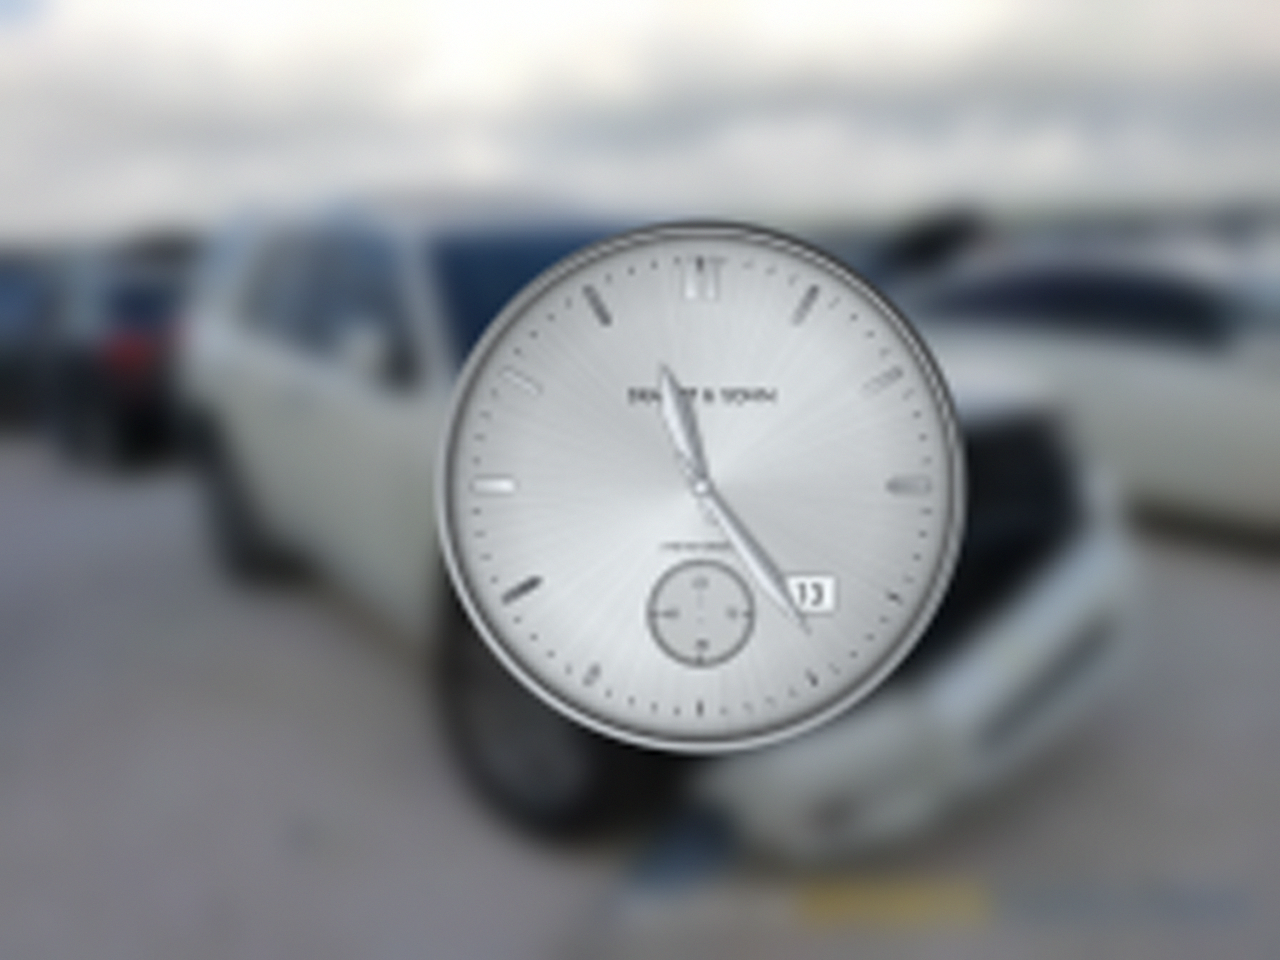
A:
11.24
